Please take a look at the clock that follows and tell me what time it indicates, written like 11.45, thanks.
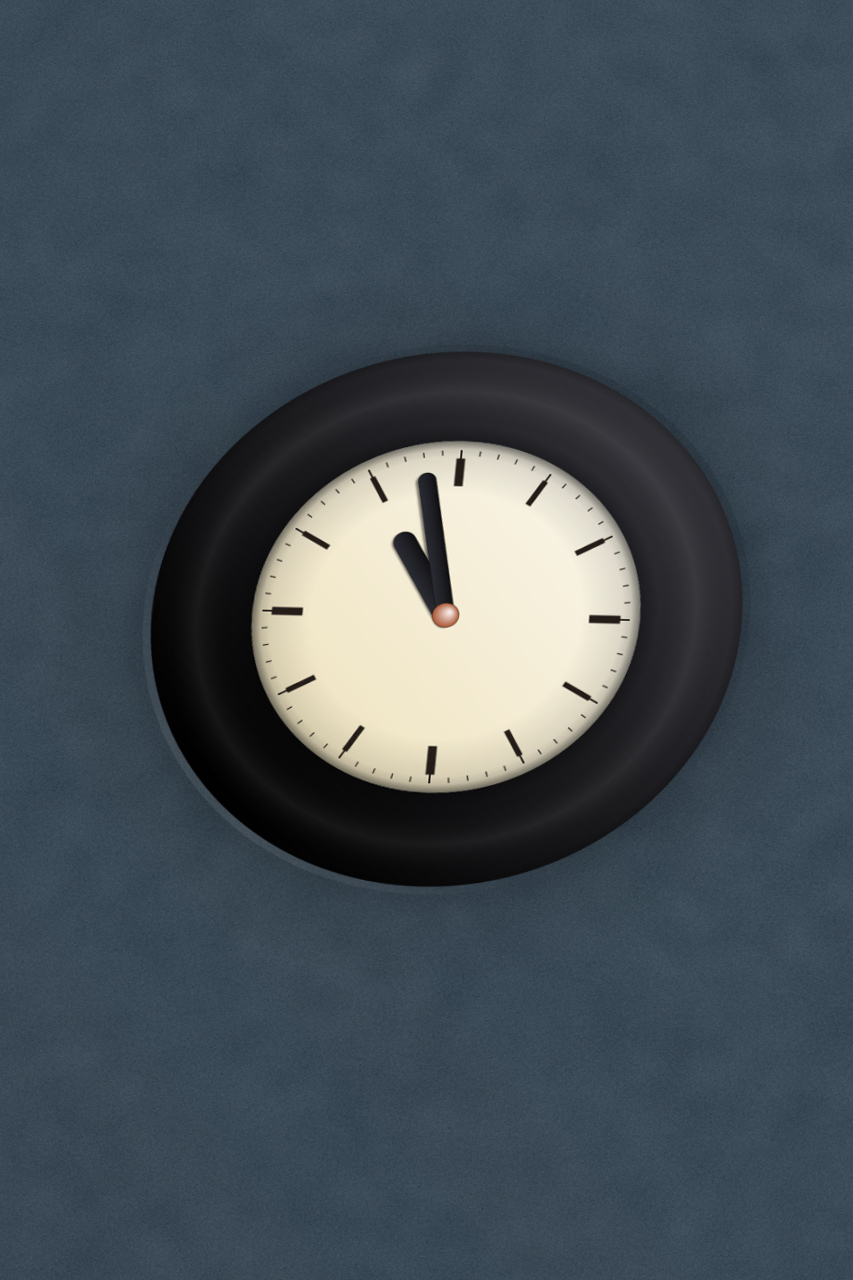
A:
10.58
